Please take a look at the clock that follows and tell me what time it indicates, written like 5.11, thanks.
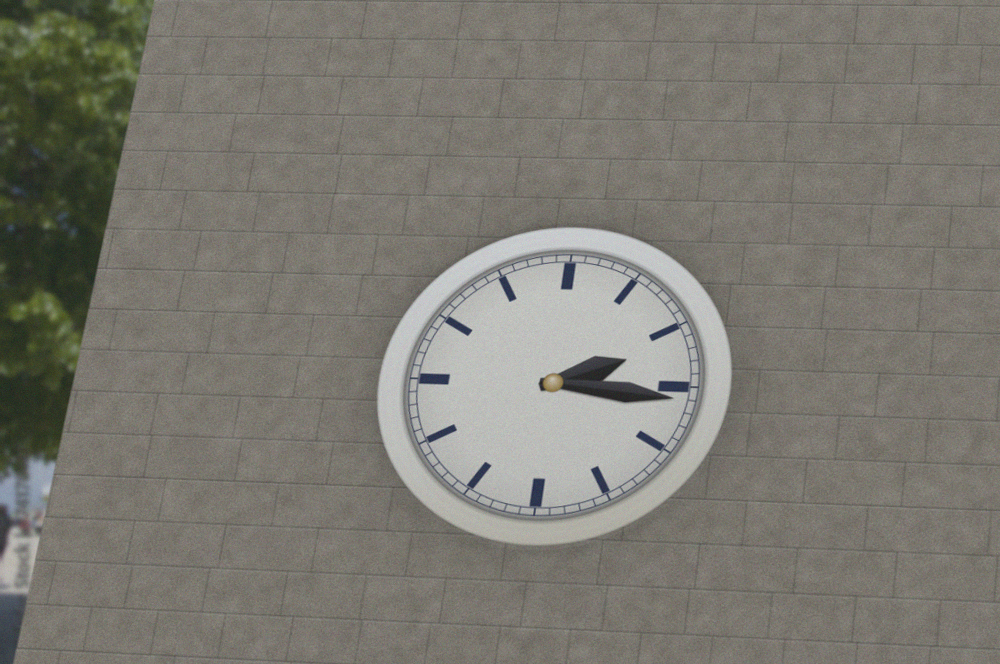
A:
2.16
